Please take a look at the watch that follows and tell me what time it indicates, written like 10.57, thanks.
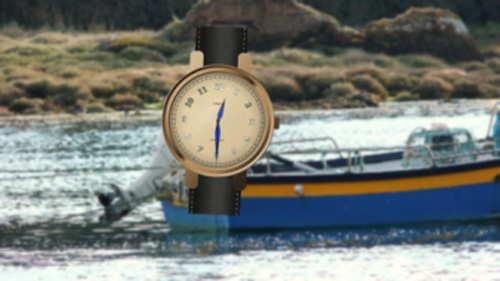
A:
12.30
